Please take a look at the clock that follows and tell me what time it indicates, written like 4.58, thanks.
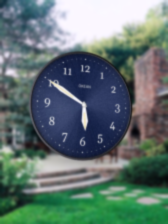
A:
5.50
